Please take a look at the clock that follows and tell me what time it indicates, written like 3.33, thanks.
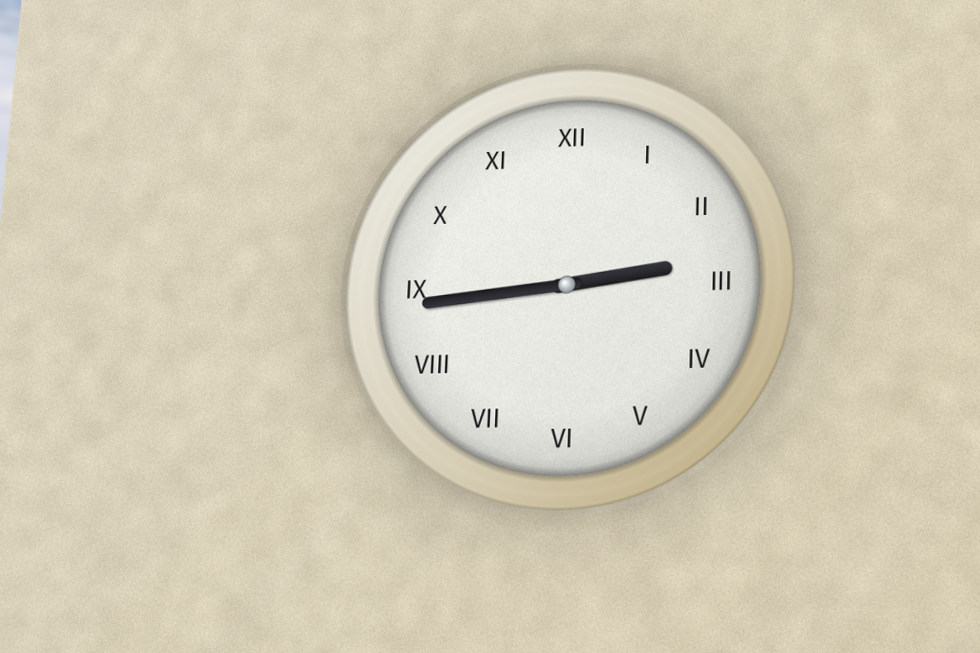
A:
2.44
